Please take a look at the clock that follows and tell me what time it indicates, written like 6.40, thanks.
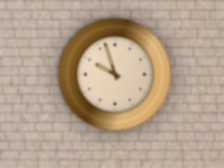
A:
9.57
